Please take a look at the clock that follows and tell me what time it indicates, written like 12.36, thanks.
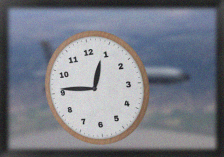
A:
12.46
